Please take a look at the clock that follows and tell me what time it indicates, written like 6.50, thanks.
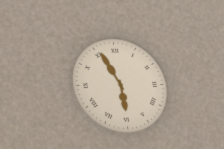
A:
5.56
